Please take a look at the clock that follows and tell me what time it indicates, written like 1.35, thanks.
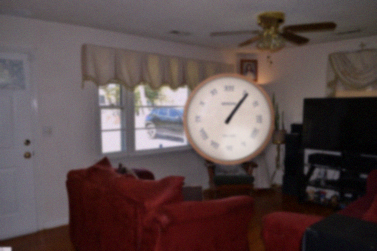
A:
1.06
